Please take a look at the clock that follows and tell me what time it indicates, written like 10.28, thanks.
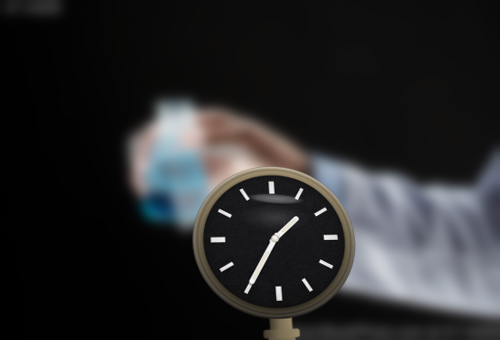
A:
1.35
